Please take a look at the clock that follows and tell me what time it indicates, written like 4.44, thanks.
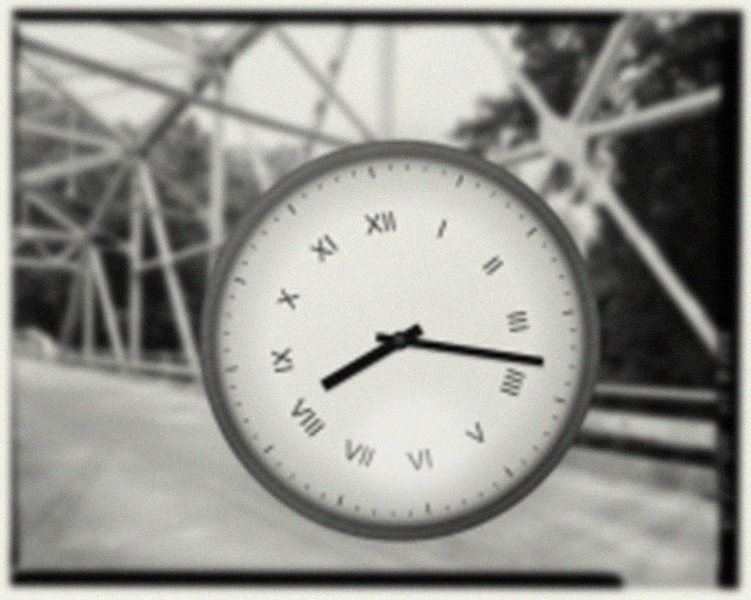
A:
8.18
